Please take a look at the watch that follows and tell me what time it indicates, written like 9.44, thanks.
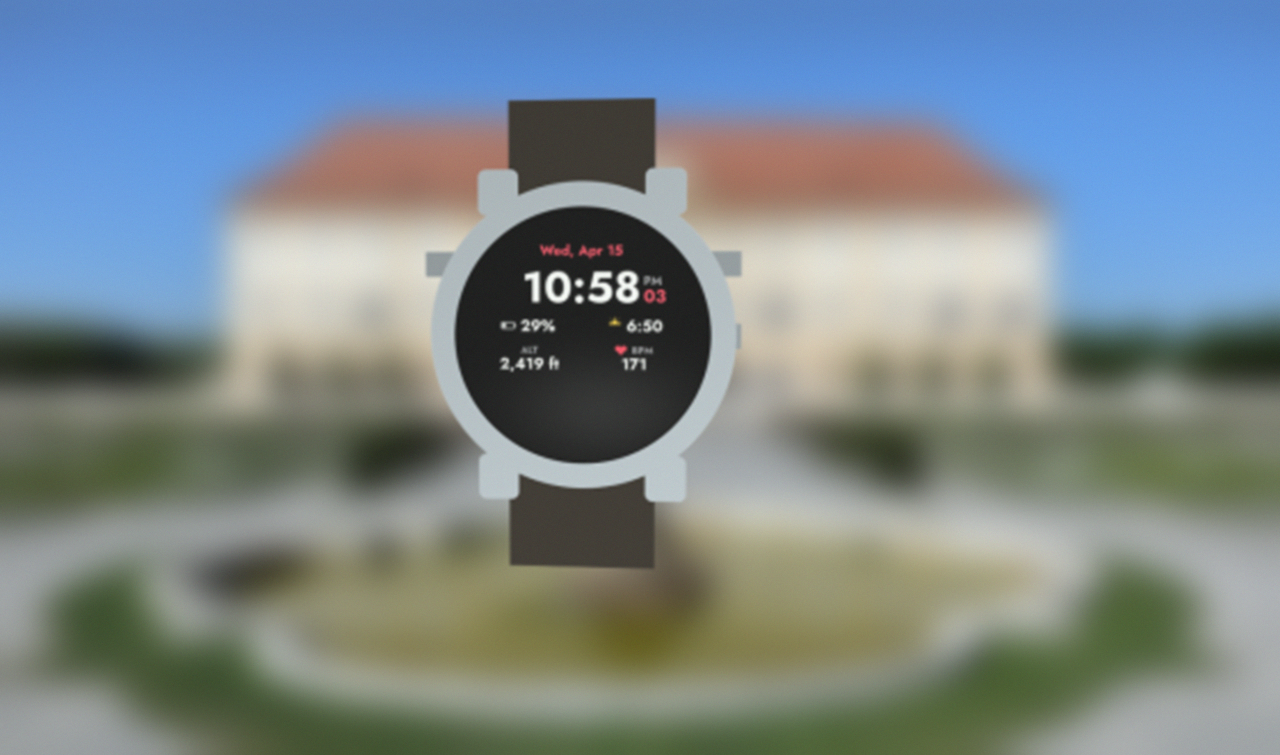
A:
10.58
